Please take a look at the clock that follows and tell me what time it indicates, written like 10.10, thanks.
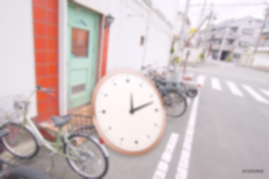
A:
12.12
